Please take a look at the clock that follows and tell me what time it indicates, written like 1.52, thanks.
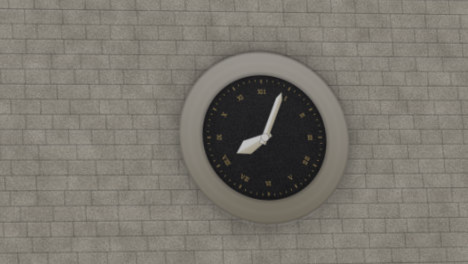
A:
8.04
